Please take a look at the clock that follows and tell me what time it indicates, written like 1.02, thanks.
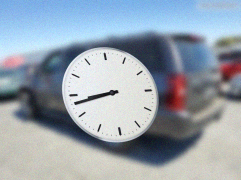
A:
8.43
